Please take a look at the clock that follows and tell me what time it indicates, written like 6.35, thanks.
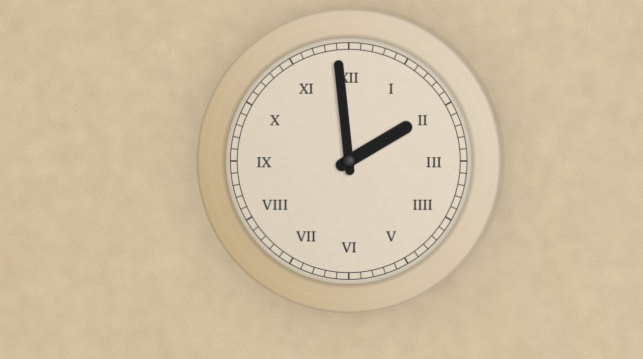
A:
1.59
